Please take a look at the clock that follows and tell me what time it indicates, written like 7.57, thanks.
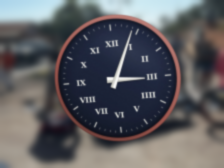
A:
3.04
